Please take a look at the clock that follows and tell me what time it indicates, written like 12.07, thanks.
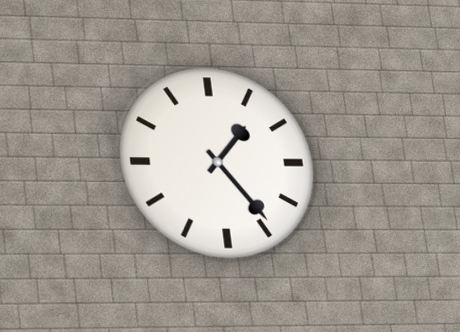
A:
1.24
